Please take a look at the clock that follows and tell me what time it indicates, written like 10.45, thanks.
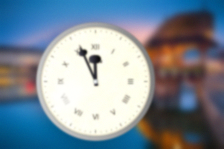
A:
11.56
